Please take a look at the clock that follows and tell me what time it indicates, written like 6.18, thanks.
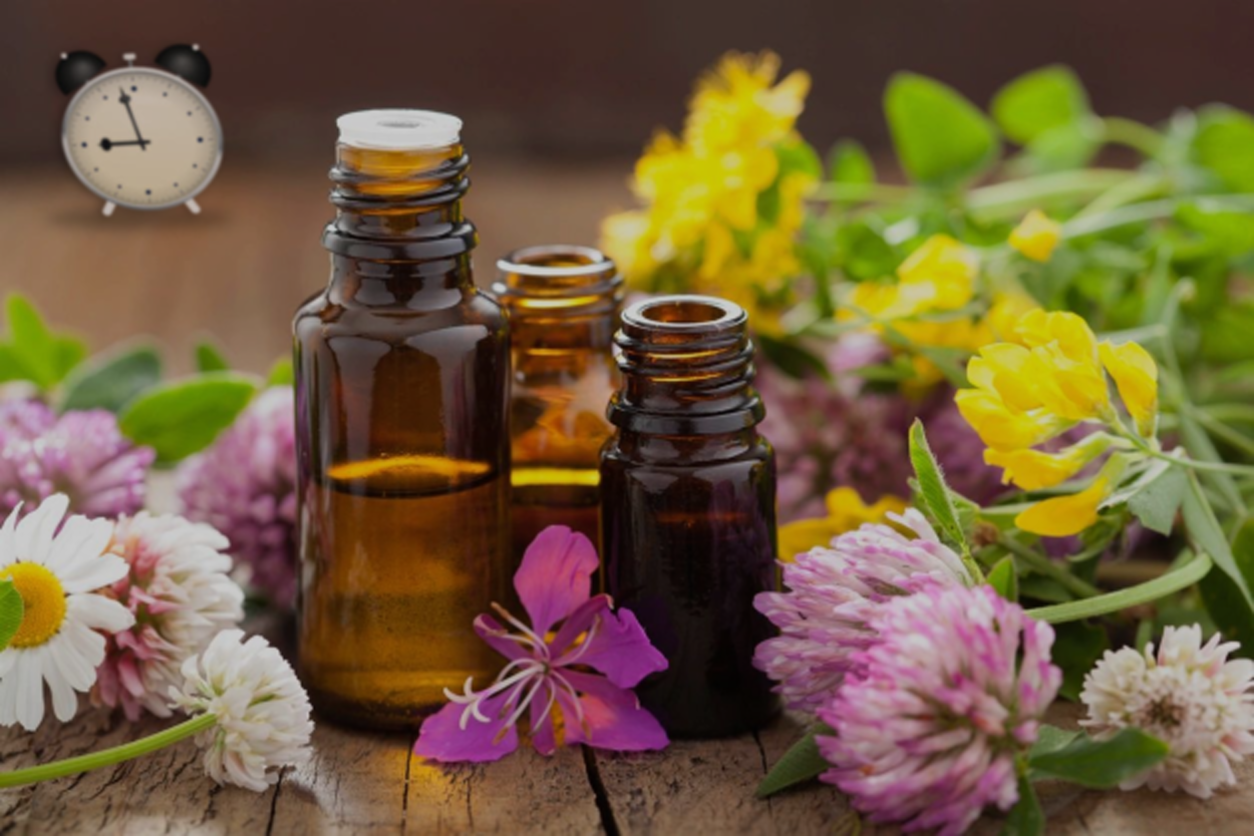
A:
8.58
